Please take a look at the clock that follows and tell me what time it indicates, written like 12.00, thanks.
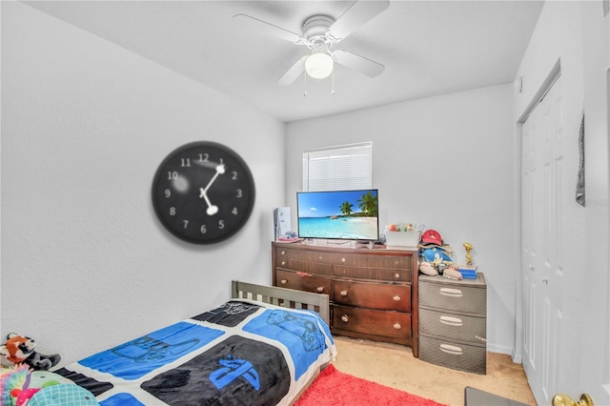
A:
5.06
